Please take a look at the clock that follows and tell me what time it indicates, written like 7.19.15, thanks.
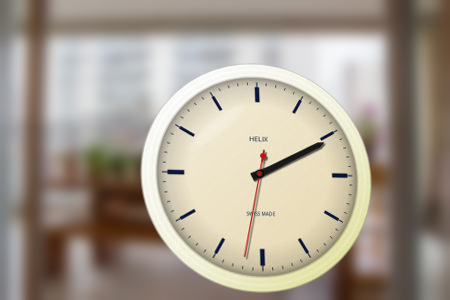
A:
2.10.32
